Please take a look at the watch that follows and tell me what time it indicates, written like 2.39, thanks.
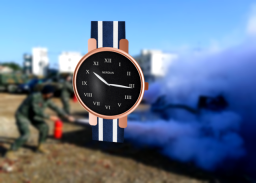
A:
10.16
